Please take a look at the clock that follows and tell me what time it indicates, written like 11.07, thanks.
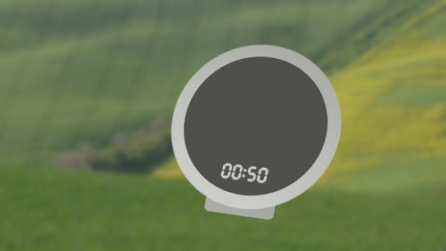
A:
0.50
